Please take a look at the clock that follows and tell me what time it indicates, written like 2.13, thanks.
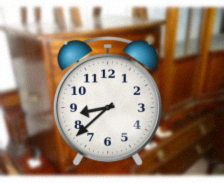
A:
8.38
